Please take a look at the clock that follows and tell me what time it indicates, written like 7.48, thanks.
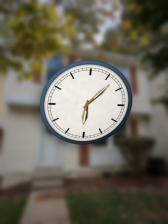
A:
6.07
